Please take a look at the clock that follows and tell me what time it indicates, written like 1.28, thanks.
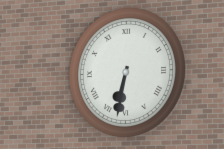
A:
6.32
